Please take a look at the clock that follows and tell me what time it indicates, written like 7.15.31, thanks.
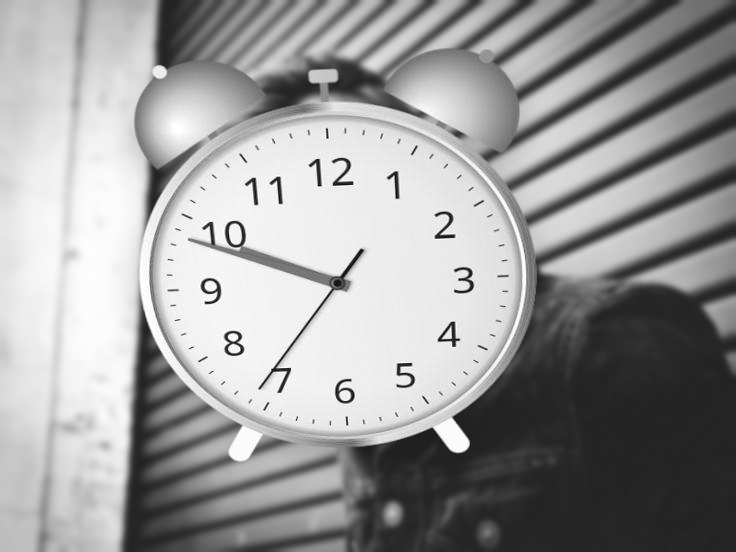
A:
9.48.36
